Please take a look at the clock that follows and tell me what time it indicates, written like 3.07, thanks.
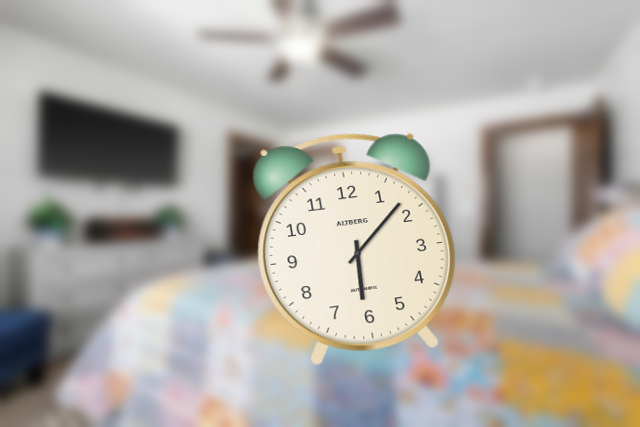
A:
6.08
